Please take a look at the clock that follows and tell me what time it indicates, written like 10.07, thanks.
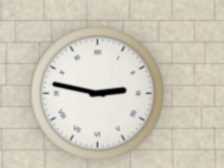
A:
2.47
